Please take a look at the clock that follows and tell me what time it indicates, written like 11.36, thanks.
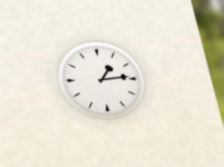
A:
1.14
